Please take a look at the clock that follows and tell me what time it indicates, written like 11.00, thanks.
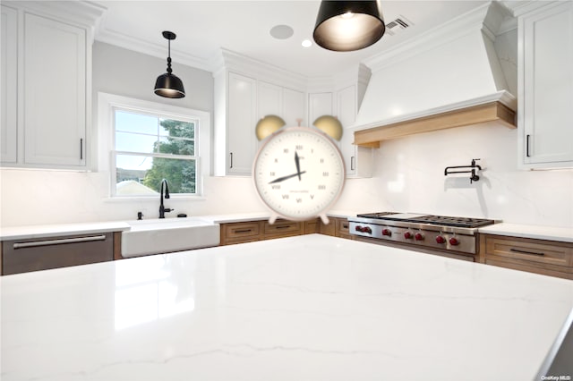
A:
11.42
